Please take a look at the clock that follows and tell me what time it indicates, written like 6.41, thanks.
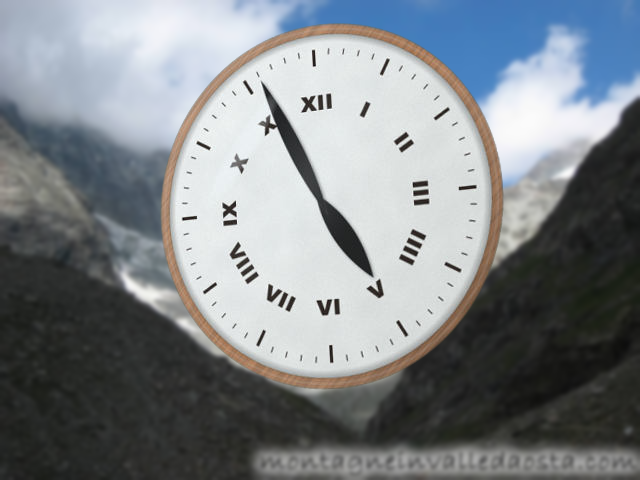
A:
4.56
